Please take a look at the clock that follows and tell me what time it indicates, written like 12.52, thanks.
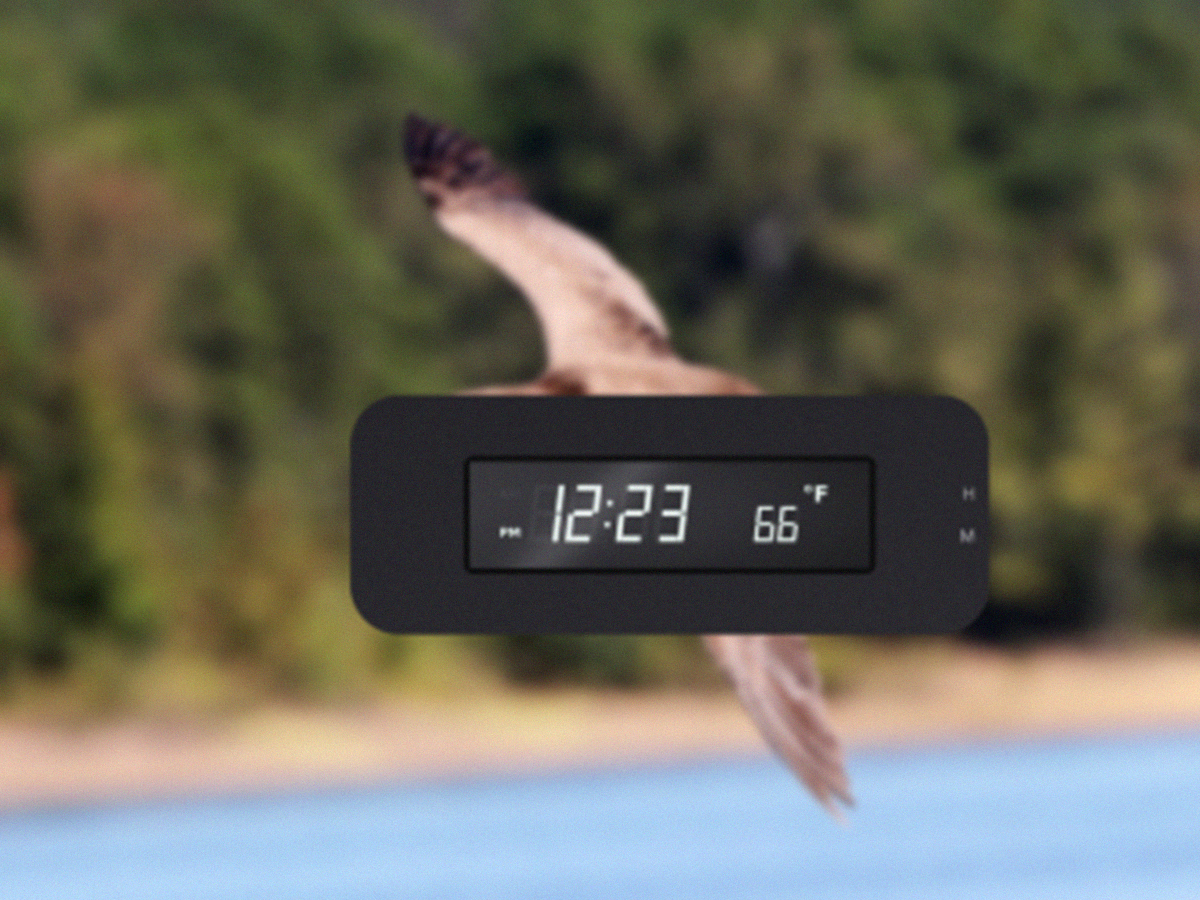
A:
12.23
